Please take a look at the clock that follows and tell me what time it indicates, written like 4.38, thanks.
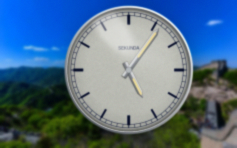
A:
5.06
